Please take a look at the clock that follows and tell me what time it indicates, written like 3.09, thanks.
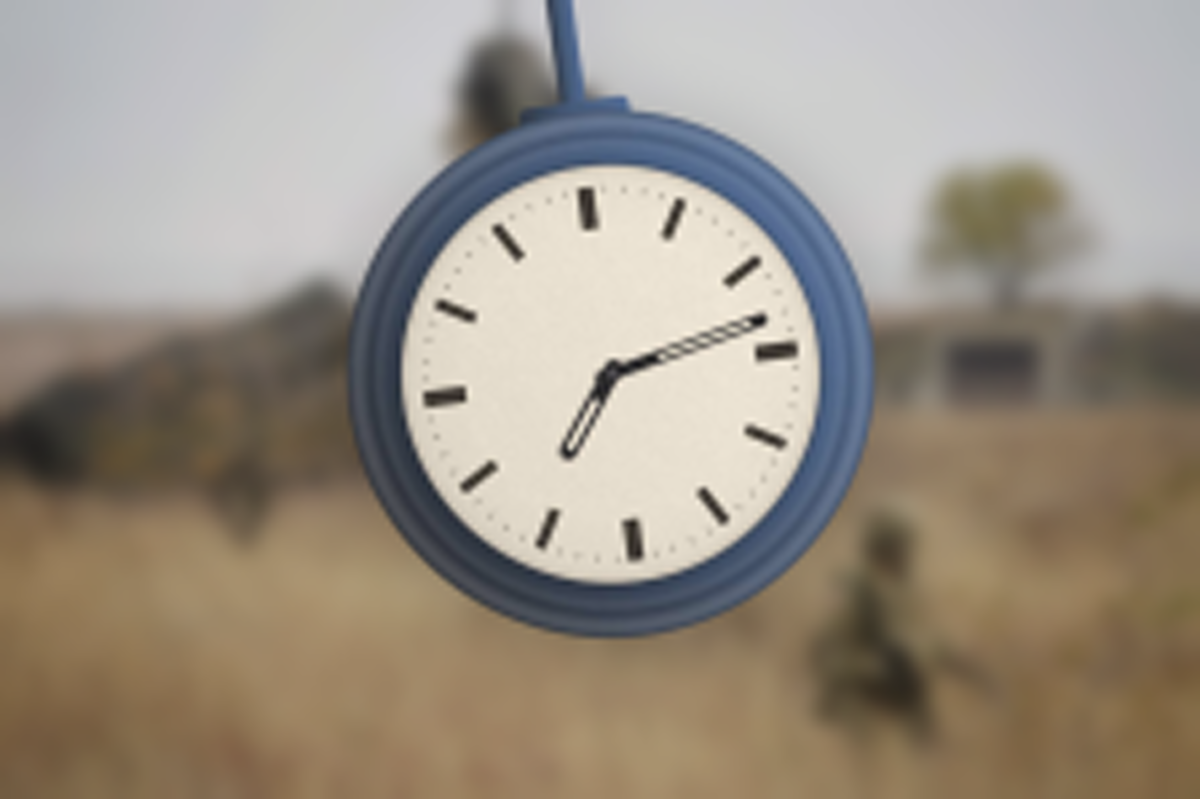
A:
7.13
